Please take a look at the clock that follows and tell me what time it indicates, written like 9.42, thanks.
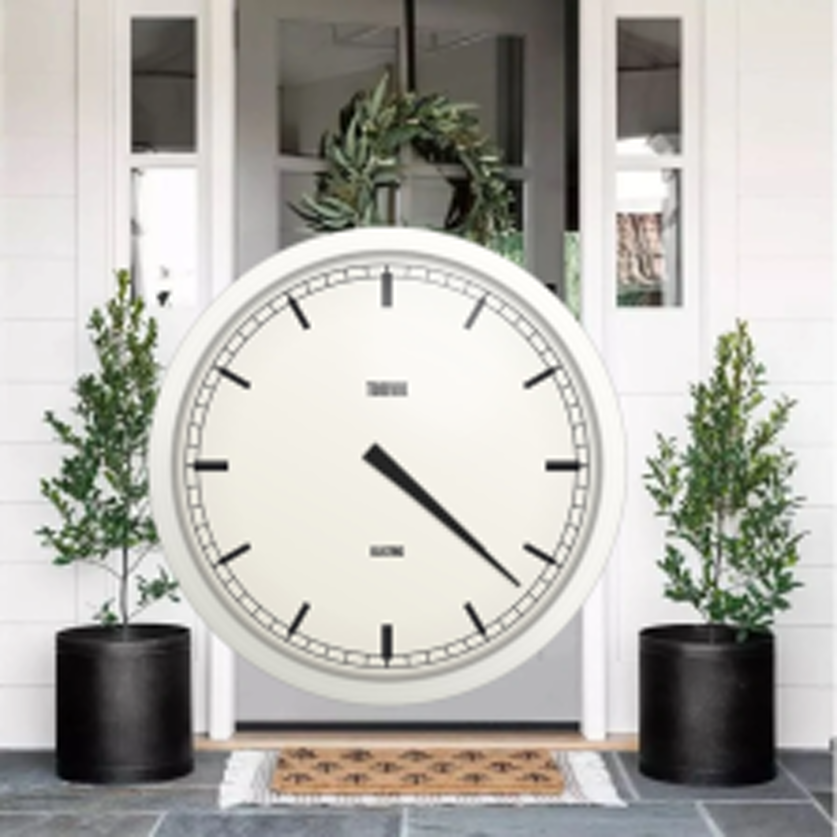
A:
4.22
